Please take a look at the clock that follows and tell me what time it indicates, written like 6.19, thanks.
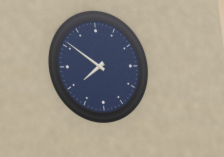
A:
7.51
